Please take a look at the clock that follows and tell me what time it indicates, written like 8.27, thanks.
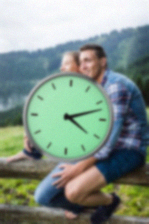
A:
4.12
